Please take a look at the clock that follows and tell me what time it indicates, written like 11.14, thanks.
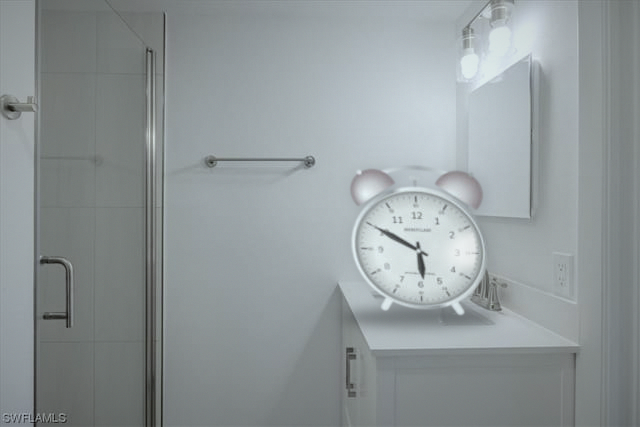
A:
5.50
